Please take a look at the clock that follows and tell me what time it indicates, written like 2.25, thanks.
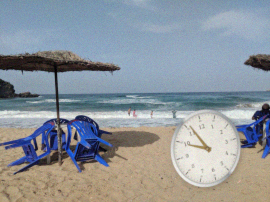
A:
9.56
